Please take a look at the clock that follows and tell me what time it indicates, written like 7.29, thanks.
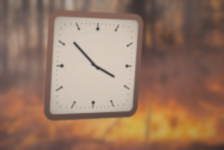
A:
3.52
